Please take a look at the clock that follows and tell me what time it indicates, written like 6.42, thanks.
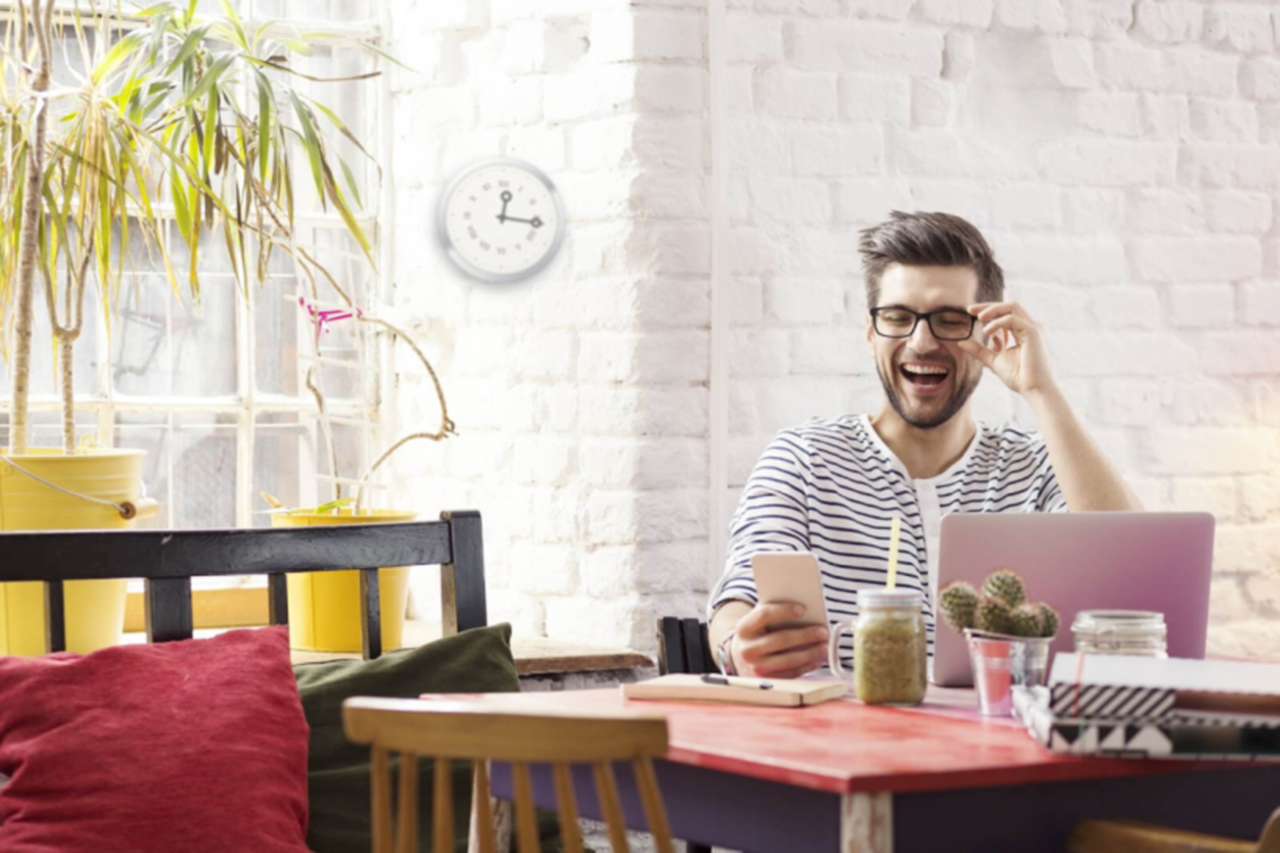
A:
12.16
